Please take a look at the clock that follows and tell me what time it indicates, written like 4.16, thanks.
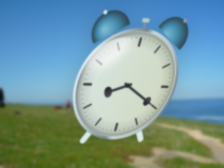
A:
8.20
